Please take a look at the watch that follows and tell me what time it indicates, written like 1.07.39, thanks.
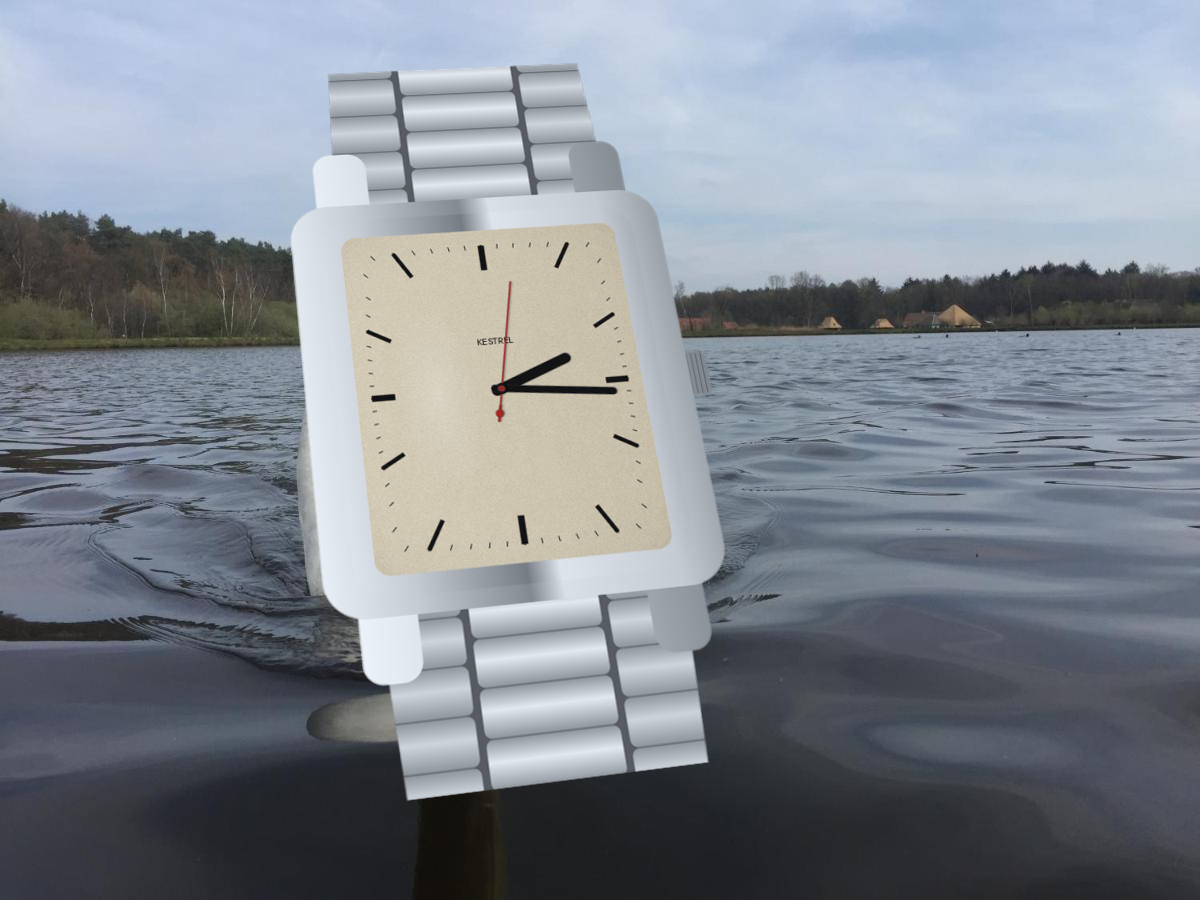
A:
2.16.02
